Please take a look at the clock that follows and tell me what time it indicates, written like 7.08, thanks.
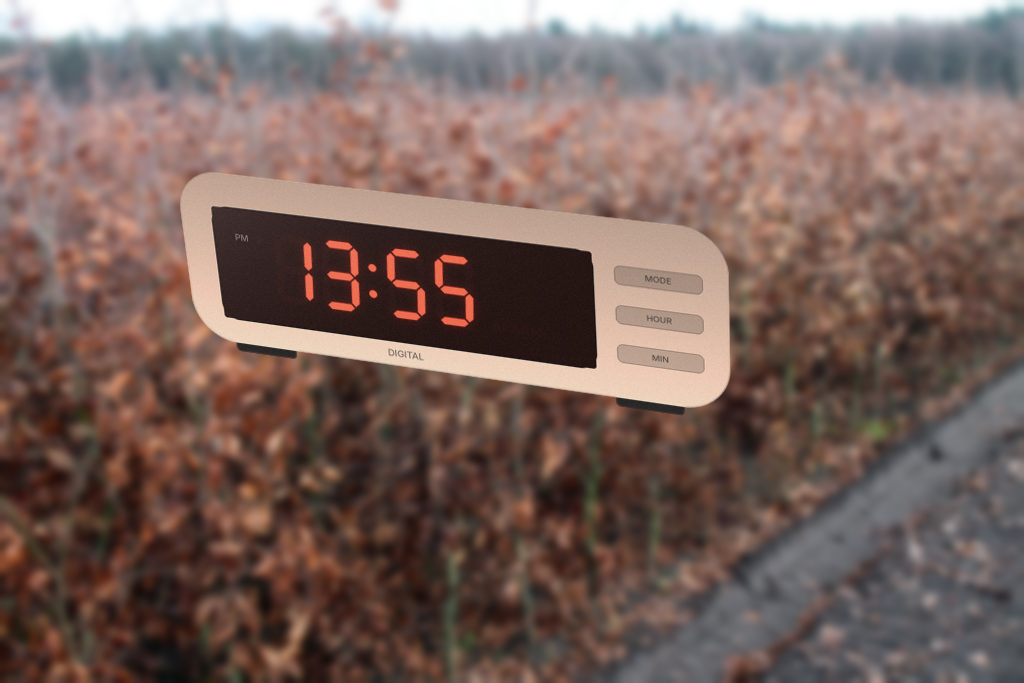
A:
13.55
